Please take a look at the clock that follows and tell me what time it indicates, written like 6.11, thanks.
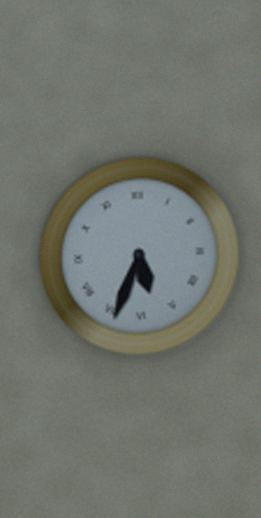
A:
5.34
